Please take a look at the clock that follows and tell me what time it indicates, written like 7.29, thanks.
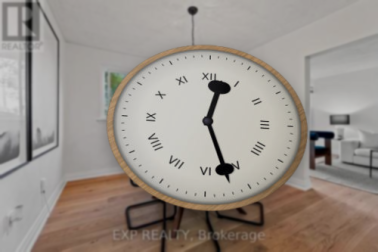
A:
12.27
